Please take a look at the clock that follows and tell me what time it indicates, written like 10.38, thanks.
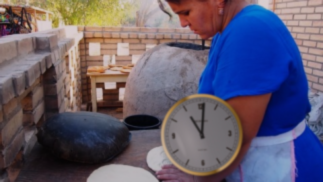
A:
11.01
